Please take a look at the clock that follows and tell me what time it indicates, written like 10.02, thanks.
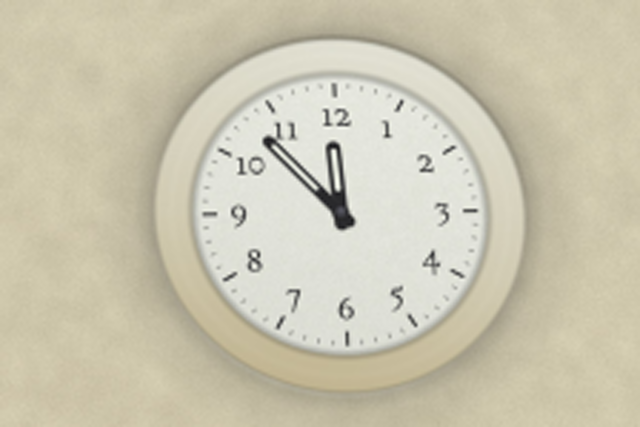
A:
11.53
